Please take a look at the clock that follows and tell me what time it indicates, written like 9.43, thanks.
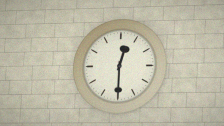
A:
12.30
